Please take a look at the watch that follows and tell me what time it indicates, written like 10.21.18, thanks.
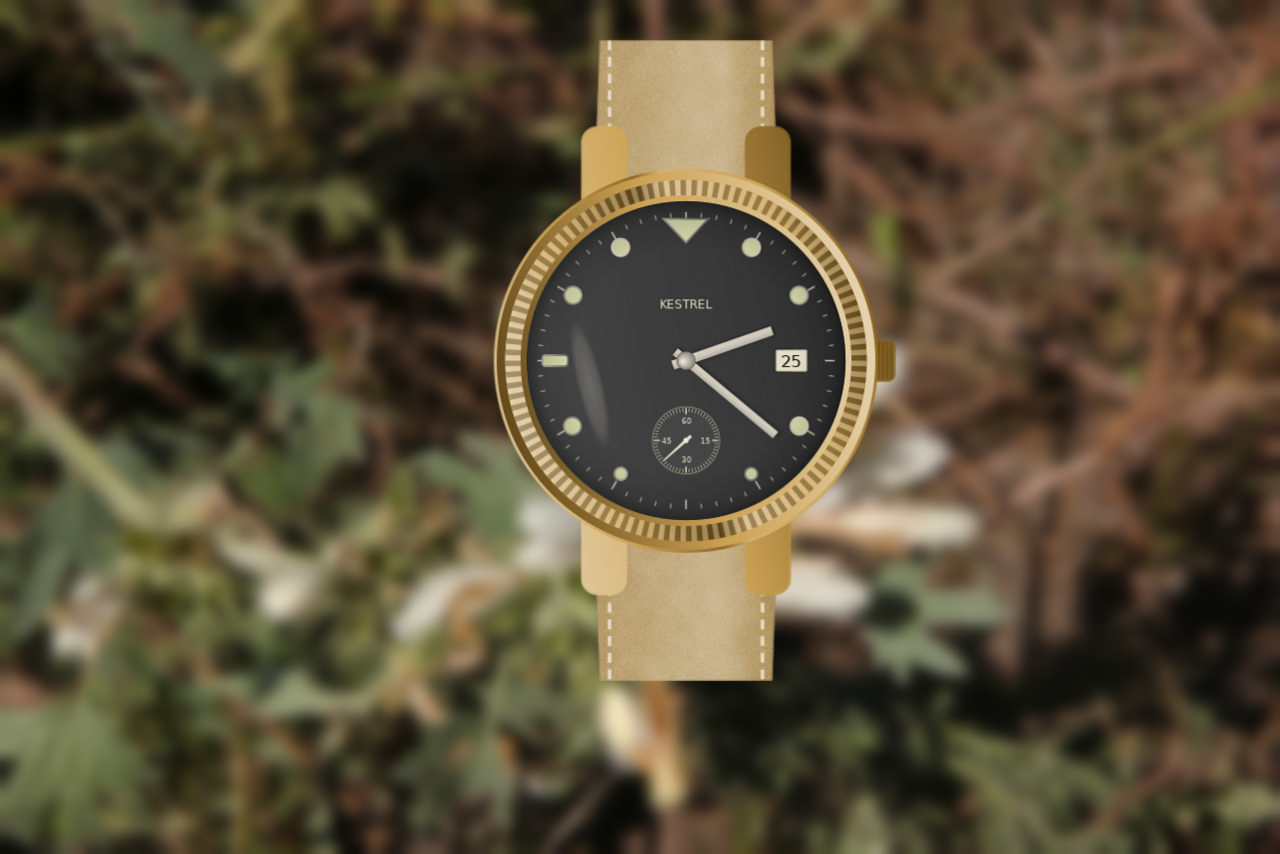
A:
2.21.38
